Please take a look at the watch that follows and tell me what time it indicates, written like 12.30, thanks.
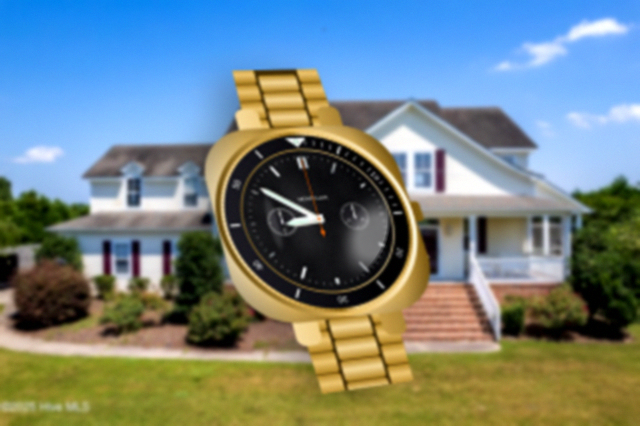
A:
8.51
